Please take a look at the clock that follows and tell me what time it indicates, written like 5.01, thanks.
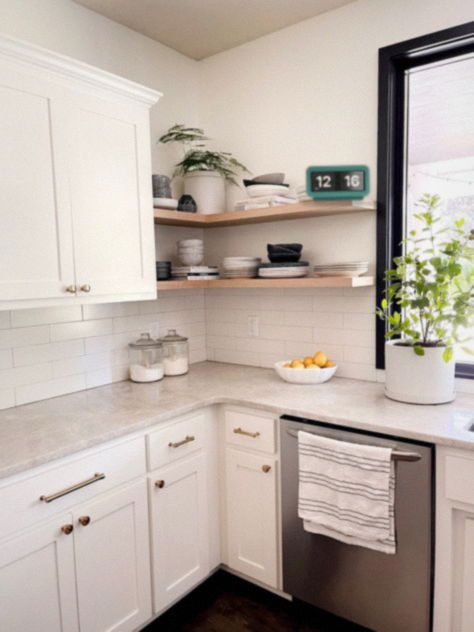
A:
12.16
